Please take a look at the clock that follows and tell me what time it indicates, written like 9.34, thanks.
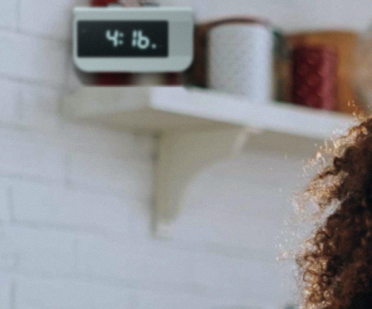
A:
4.16
